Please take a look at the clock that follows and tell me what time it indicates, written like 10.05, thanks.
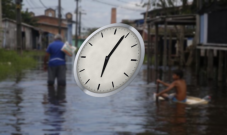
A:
6.04
